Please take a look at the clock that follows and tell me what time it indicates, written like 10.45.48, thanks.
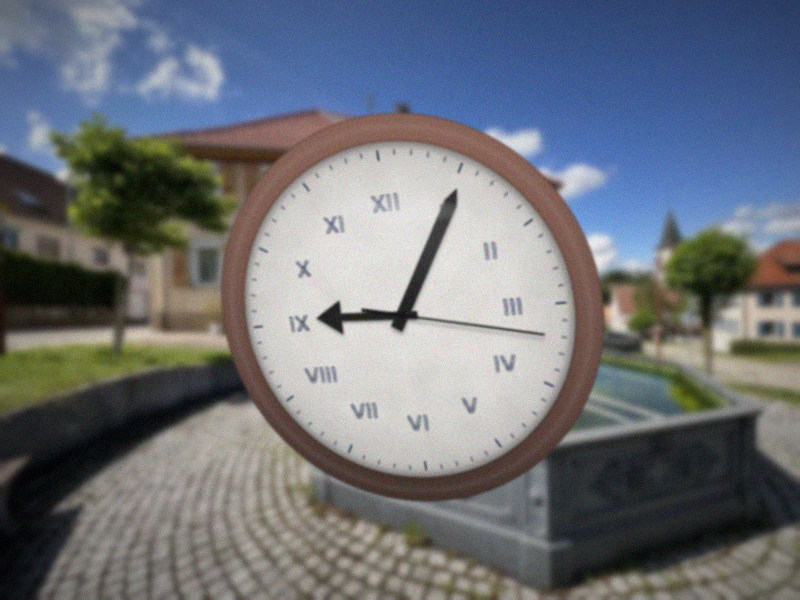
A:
9.05.17
